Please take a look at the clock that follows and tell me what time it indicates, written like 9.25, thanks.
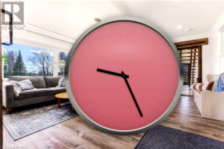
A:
9.26
